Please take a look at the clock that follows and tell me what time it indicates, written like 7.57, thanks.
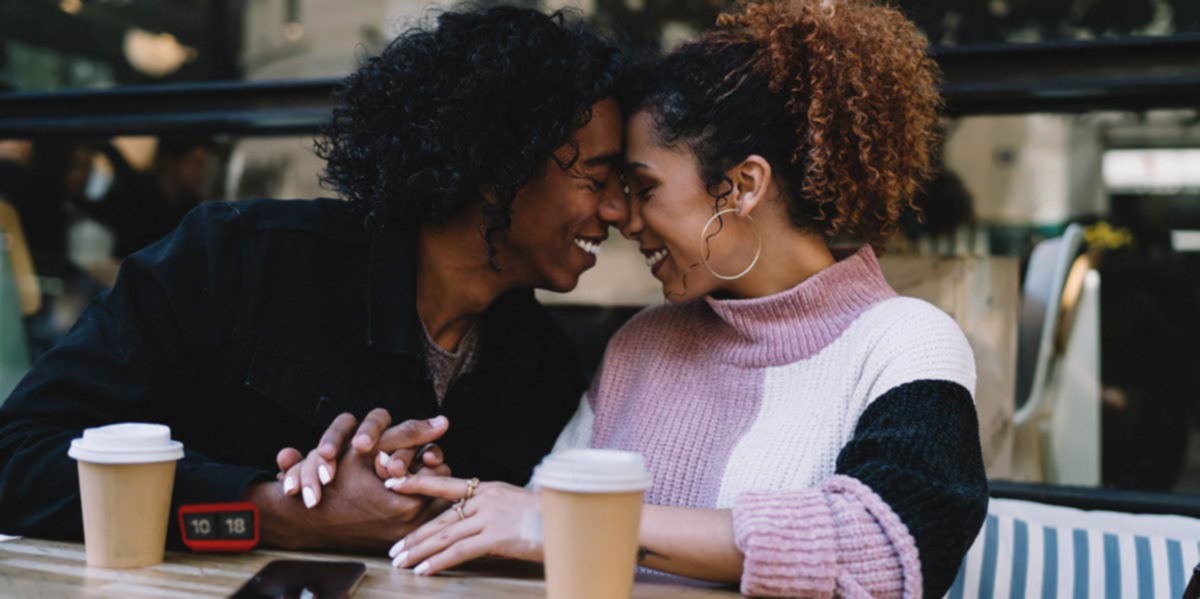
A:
10.18
